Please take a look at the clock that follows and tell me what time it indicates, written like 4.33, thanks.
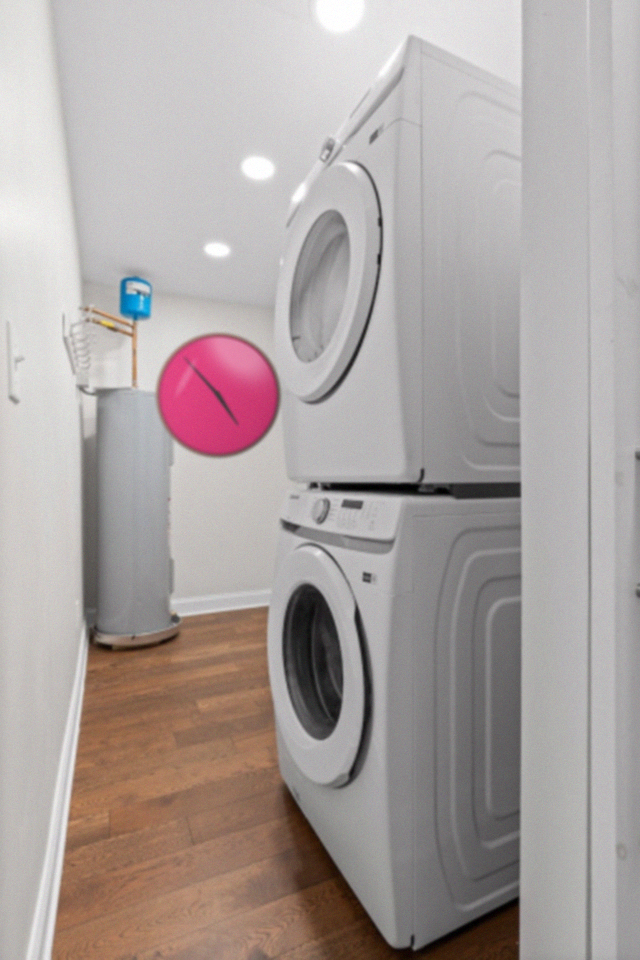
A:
4.53
